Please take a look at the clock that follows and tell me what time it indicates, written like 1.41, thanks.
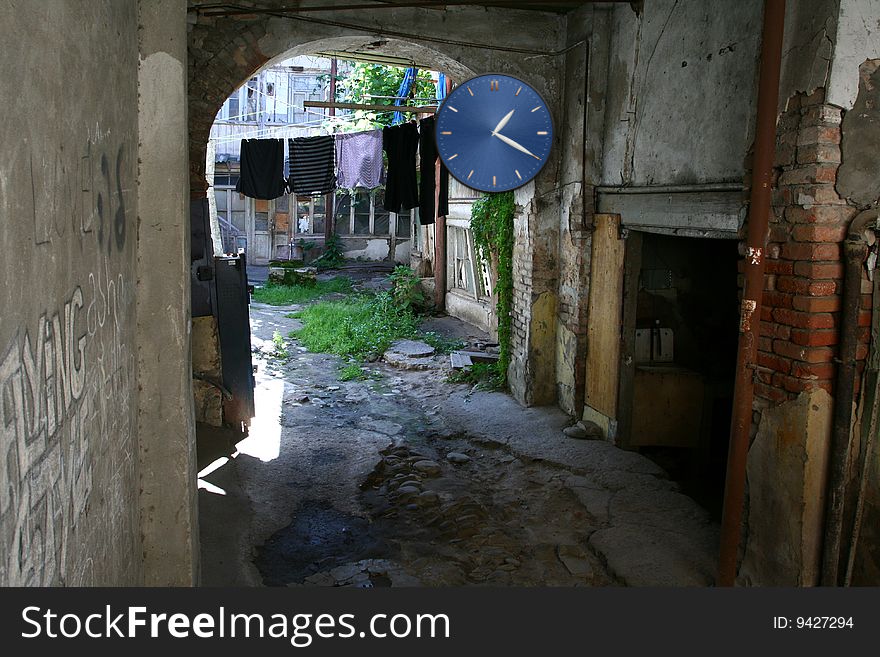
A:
1.20
